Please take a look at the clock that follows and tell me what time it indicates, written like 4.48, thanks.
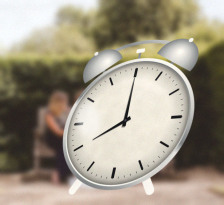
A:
8.00
